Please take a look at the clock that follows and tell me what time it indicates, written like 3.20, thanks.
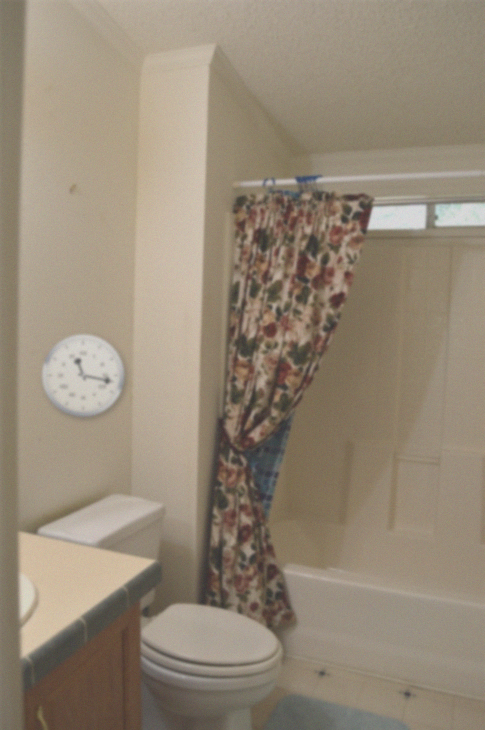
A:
11.17
